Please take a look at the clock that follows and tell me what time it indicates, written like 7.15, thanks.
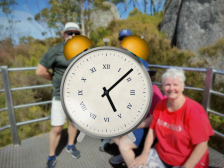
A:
5.08
